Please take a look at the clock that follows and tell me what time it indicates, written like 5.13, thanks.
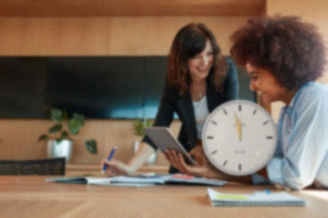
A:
11.58
